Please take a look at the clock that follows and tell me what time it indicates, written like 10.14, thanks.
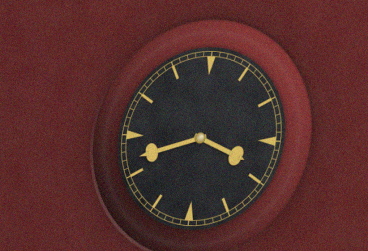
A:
3.42
